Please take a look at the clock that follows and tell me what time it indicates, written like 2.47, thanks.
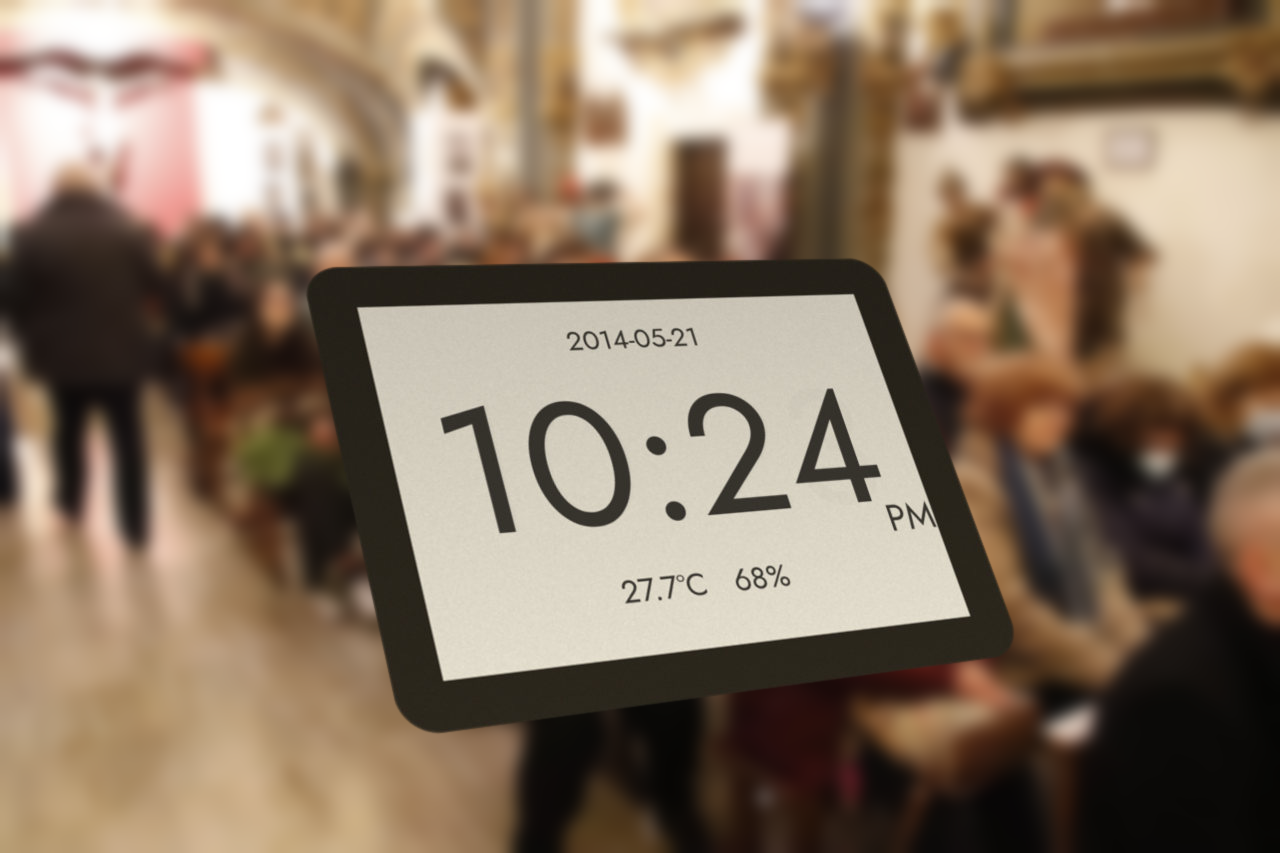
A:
10.24
